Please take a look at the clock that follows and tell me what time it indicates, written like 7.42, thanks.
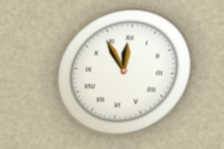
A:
11.54
